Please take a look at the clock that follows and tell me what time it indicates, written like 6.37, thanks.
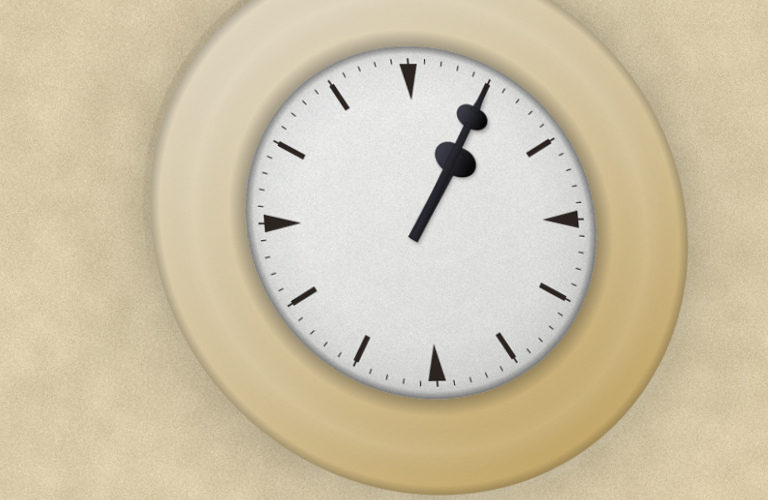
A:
1.05
